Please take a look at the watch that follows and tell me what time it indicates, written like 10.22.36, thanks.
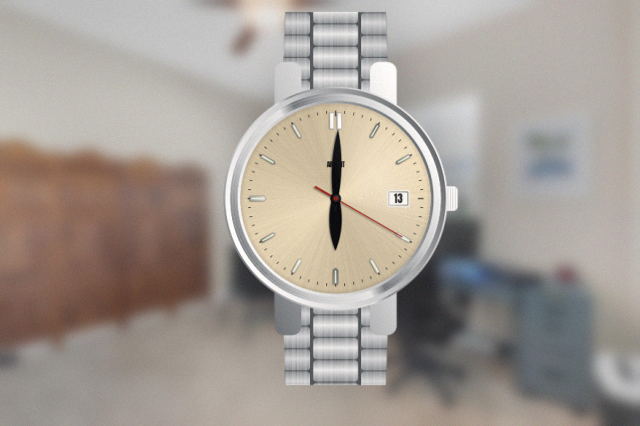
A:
6.00.20
